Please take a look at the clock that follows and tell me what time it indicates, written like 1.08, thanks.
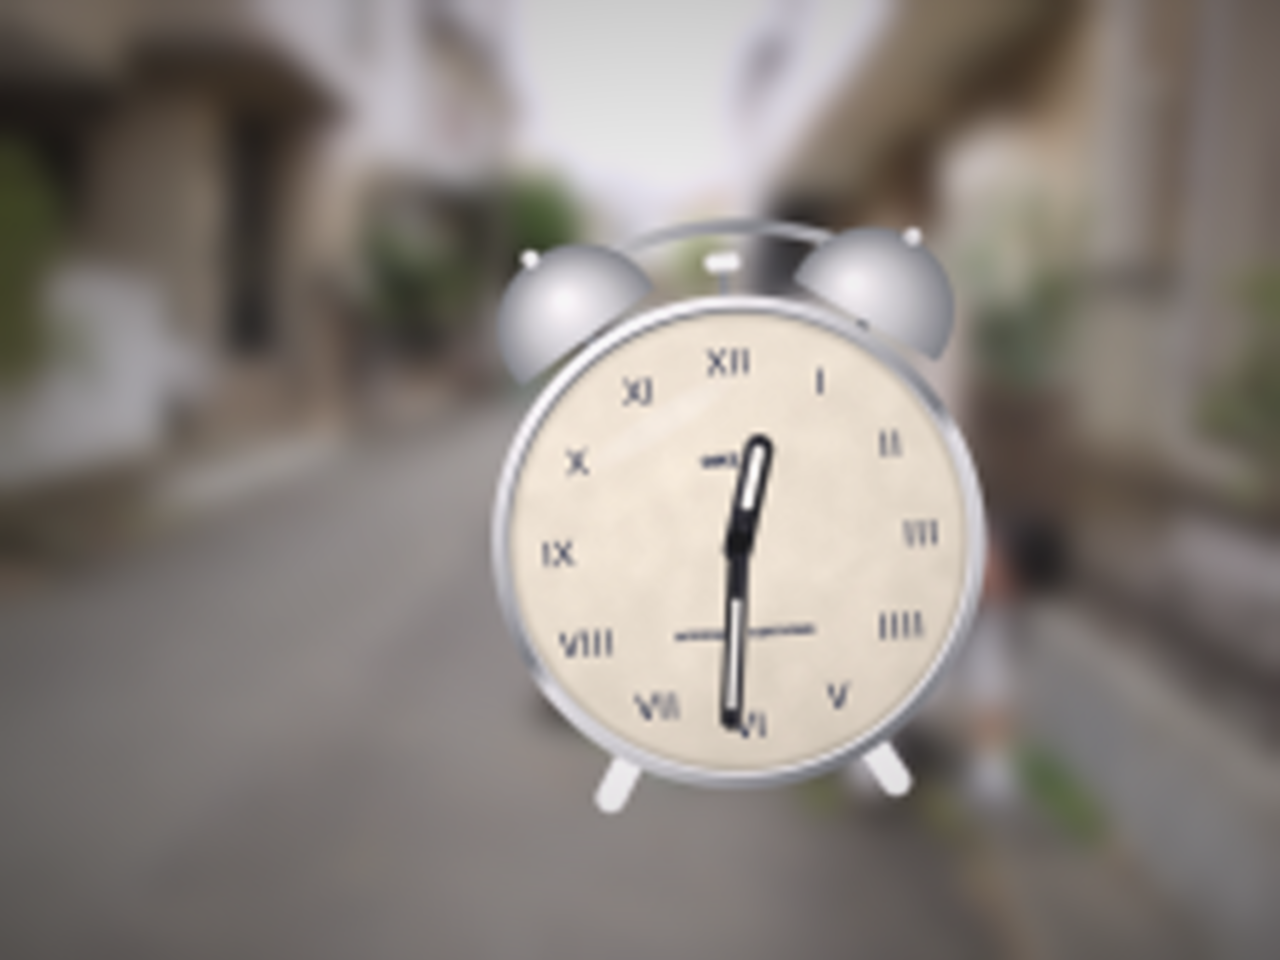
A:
12.31
